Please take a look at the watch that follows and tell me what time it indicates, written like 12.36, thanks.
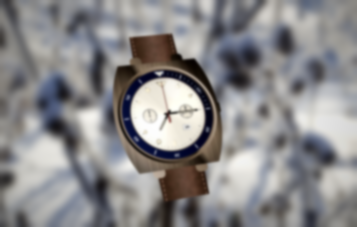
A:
7.15
